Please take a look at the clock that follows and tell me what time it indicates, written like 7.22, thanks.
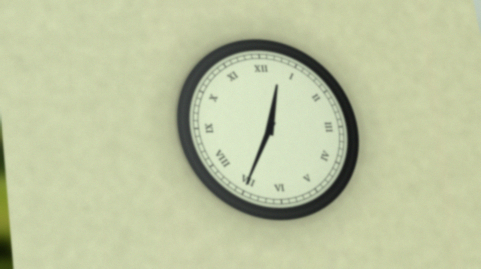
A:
12.35
